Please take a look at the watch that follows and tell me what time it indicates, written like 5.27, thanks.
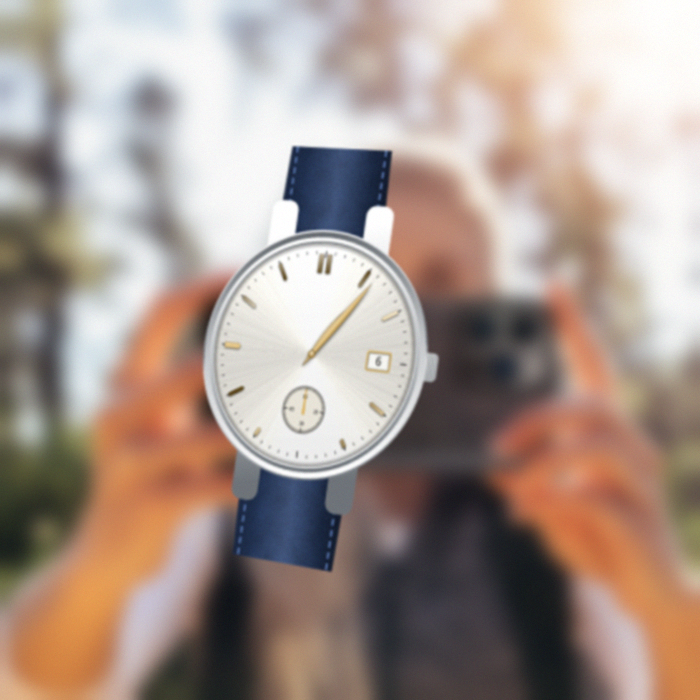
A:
1.06
